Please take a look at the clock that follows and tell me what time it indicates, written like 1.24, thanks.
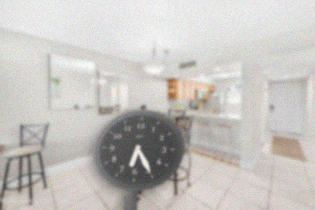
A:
6.25
